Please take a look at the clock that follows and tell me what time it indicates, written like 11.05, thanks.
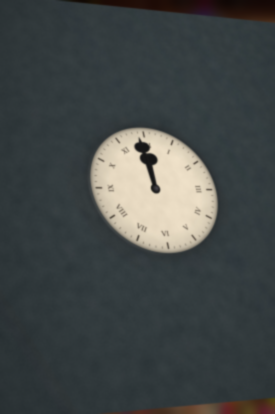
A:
11.59
